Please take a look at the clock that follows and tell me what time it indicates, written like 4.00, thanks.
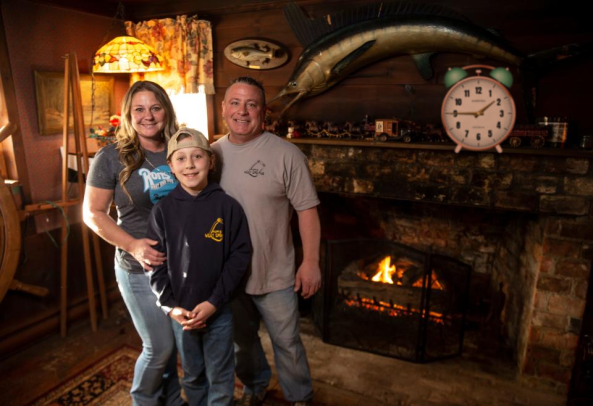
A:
1.45
